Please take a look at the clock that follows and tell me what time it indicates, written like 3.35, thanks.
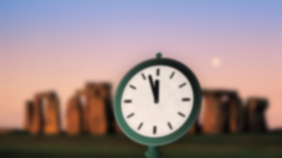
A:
11.57
